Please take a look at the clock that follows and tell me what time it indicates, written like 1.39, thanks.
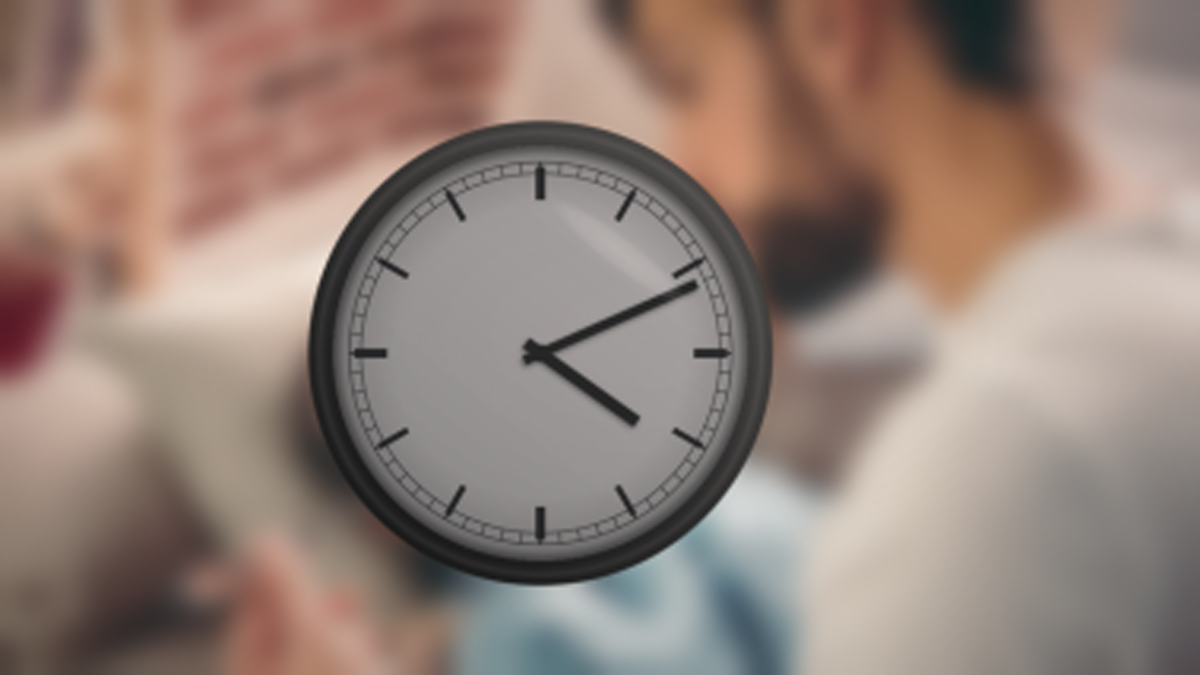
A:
4.11
